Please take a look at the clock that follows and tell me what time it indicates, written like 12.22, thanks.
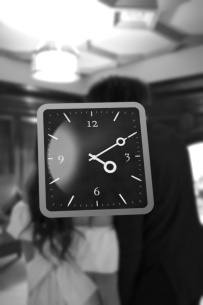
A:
4.10
